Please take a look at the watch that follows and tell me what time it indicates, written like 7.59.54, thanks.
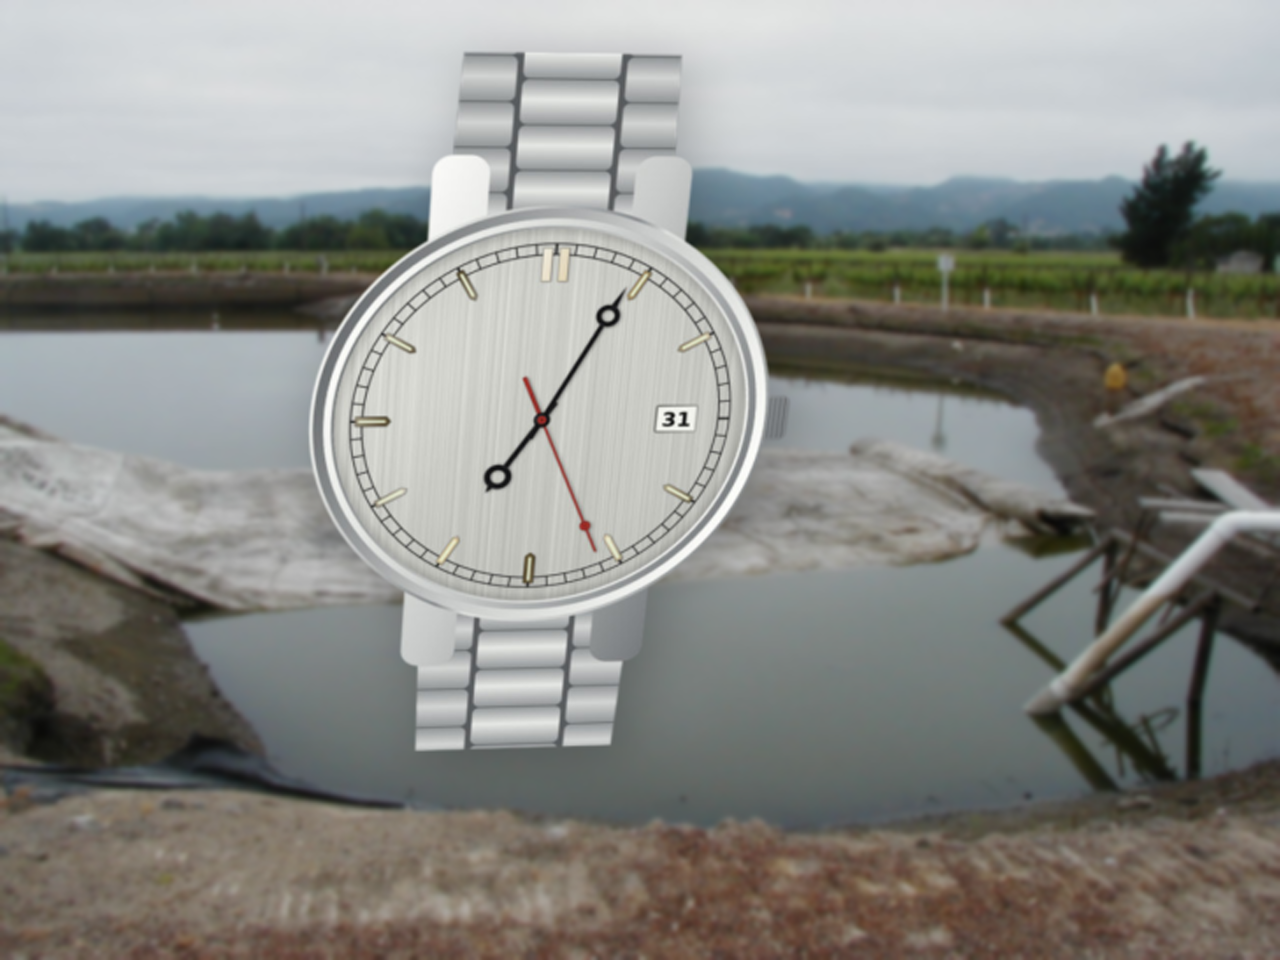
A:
7.04.26
